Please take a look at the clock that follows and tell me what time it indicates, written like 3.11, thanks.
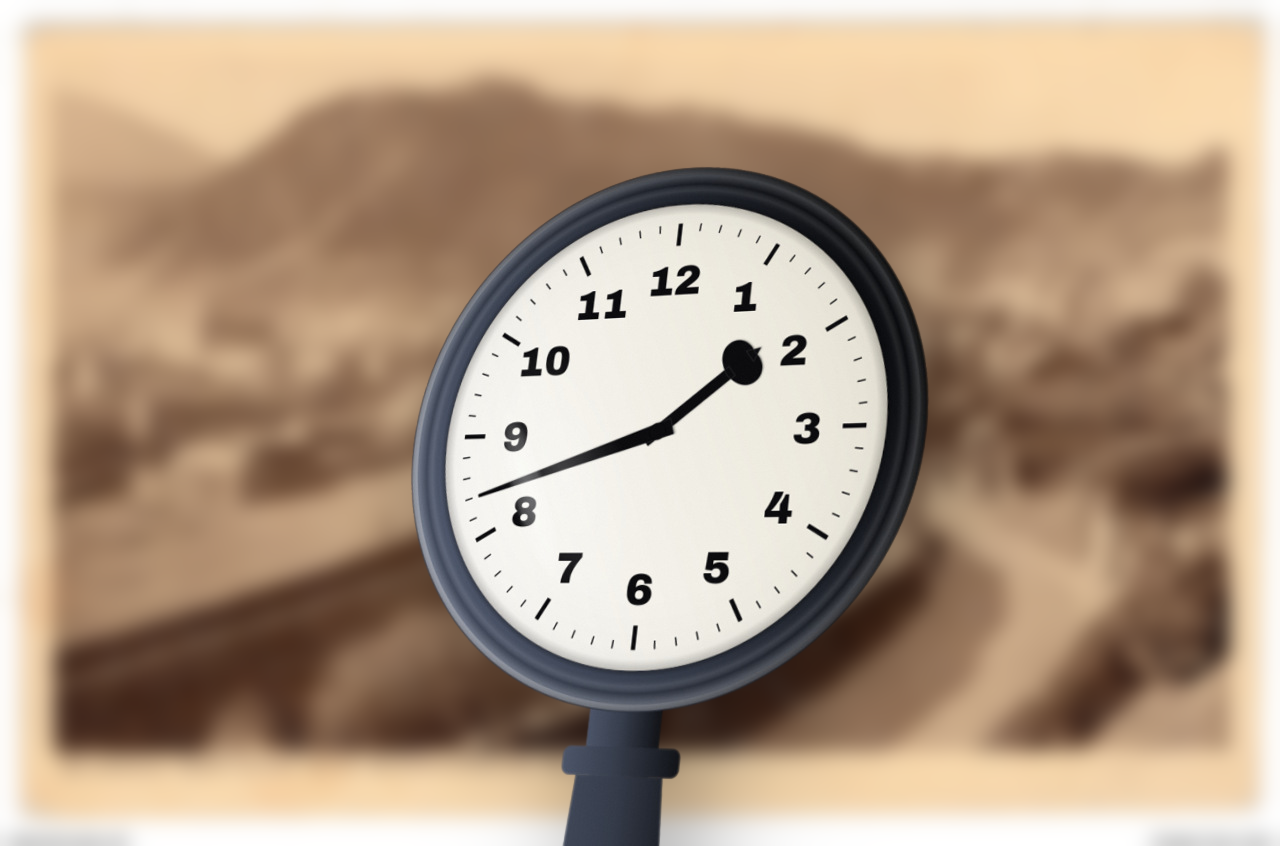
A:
1.42
